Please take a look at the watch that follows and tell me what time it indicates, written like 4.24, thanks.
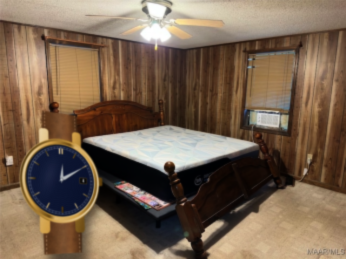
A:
12.10
